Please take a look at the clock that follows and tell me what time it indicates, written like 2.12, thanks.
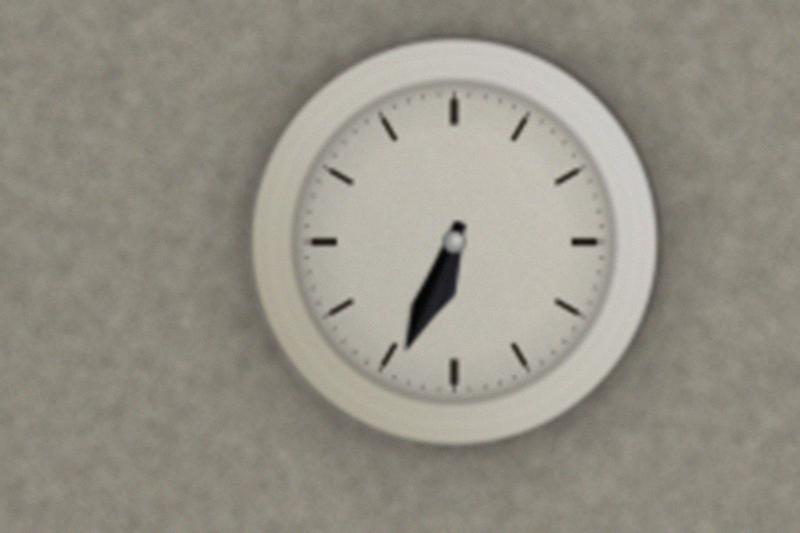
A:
6.34
